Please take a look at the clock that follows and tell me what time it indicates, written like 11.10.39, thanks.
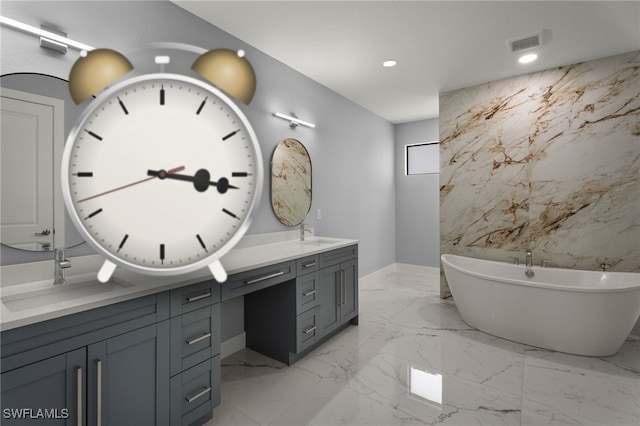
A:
3.16.42
